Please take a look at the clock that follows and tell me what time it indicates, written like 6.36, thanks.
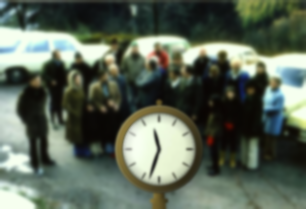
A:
11.33
